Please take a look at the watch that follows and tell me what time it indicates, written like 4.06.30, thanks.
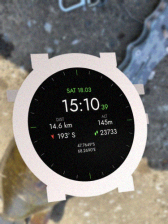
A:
15.10.39
